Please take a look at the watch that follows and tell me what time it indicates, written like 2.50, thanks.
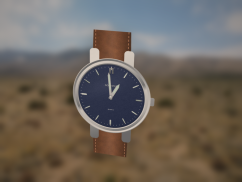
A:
12.59
